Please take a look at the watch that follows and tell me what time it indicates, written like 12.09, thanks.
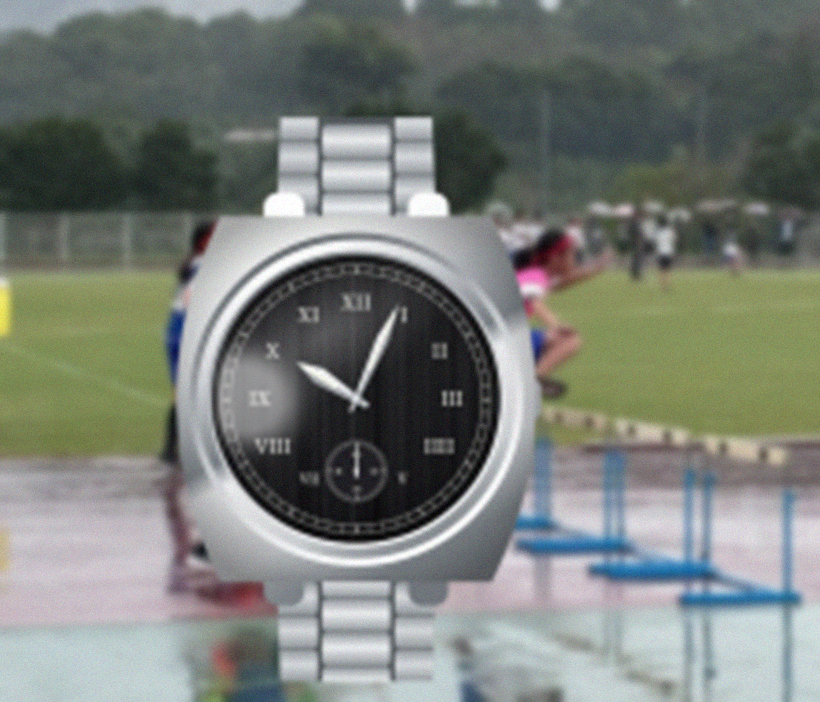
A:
10.04
